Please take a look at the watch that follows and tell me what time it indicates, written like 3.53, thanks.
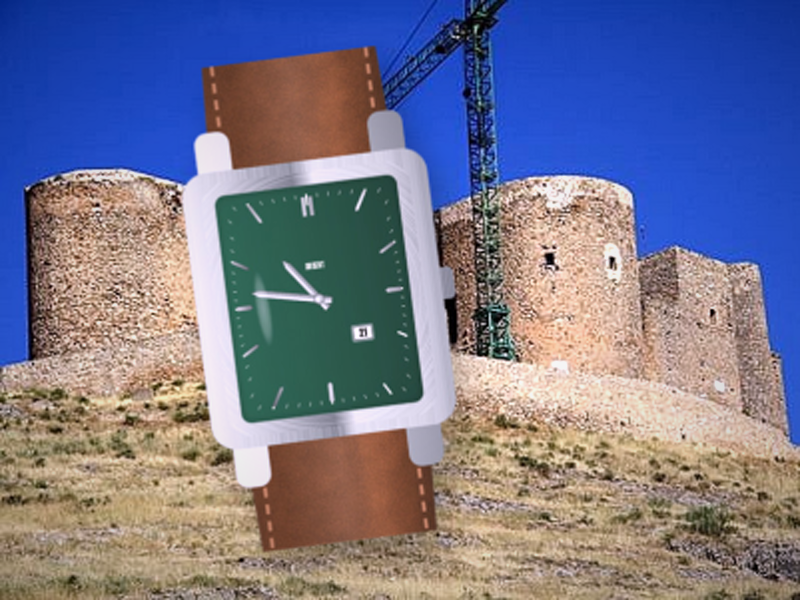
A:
10.47
